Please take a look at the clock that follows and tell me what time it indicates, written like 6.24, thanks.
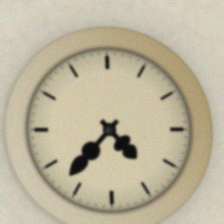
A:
4.37
